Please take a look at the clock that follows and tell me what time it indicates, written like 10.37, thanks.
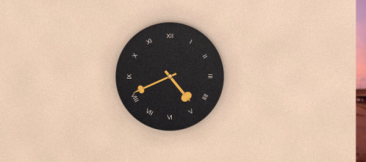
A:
4.41
